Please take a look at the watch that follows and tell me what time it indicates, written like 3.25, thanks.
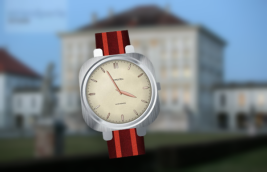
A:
3.56
